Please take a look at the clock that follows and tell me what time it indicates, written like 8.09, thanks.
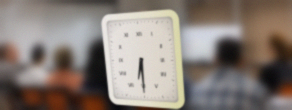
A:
6.30
